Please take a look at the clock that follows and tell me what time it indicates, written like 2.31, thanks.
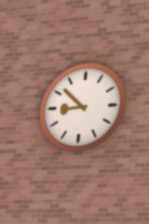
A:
8.52
